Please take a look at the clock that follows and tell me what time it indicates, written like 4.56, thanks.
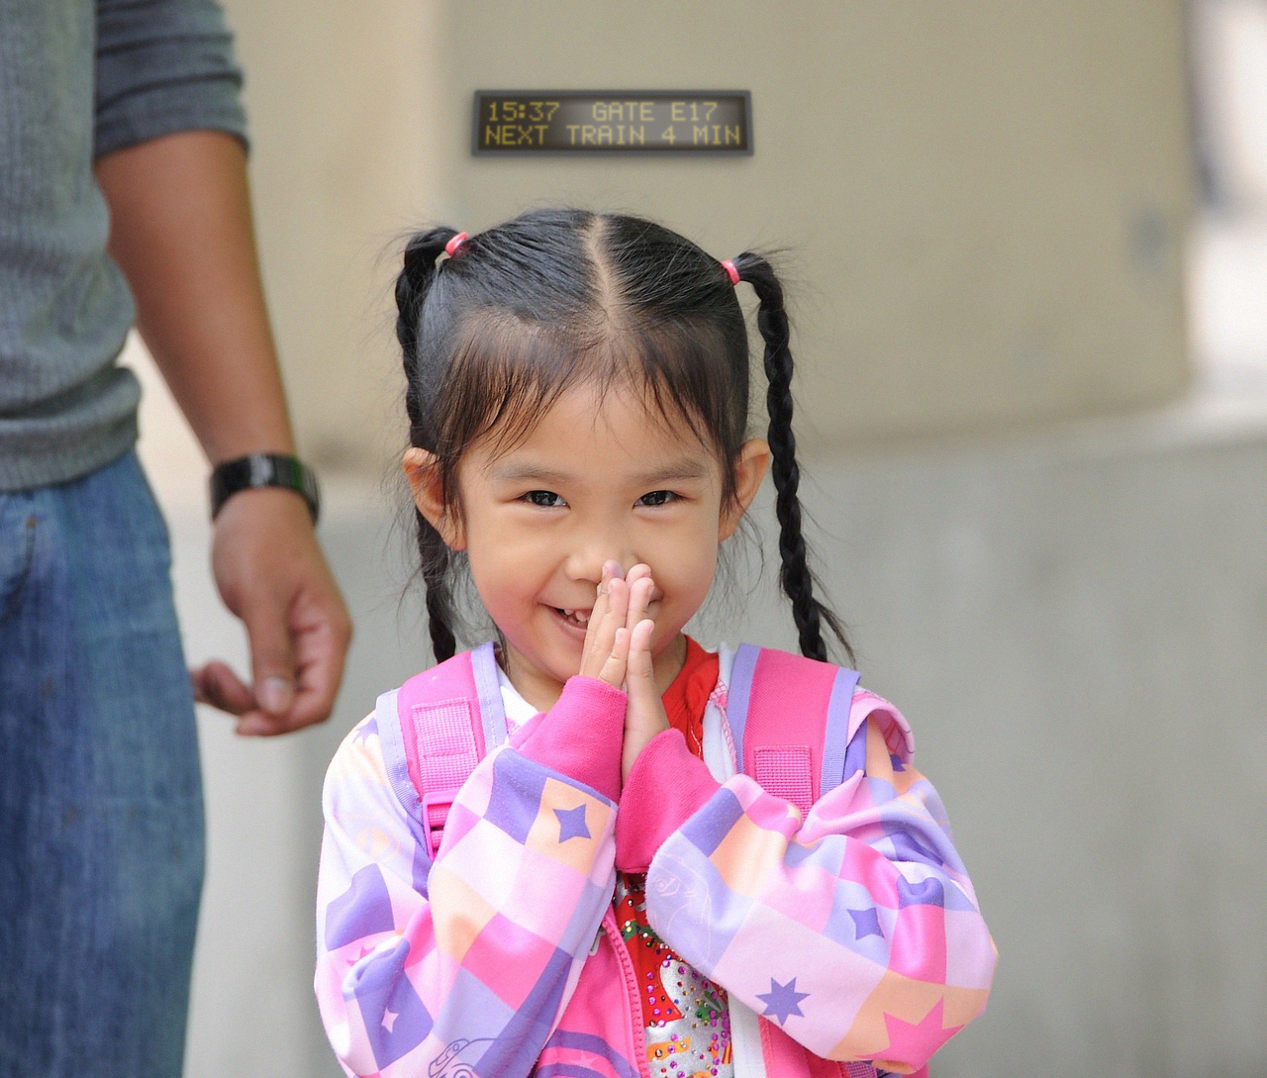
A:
15.37
